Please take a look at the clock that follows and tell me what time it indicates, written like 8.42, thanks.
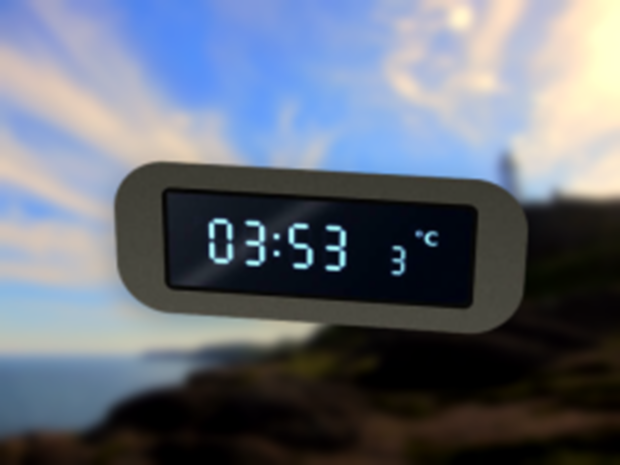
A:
3.53
